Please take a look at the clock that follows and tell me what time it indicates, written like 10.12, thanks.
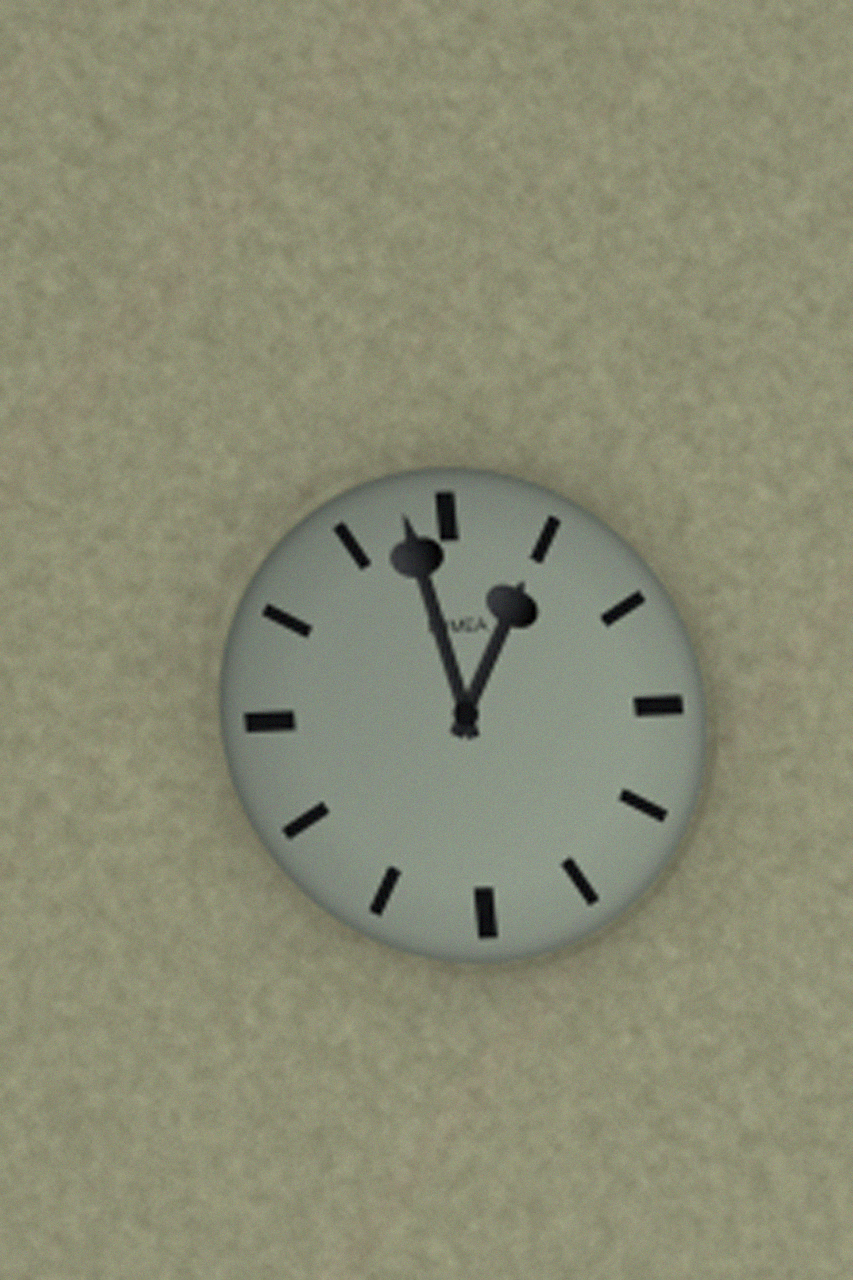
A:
12.58
